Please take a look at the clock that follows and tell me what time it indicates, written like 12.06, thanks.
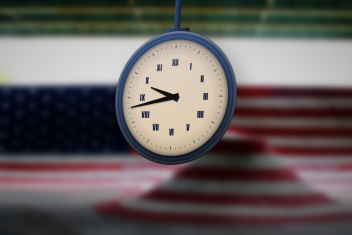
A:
9.43
